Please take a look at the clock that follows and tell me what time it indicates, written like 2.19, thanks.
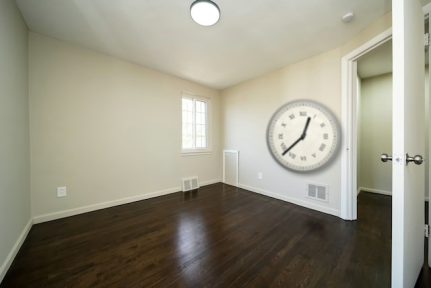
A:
12.38
